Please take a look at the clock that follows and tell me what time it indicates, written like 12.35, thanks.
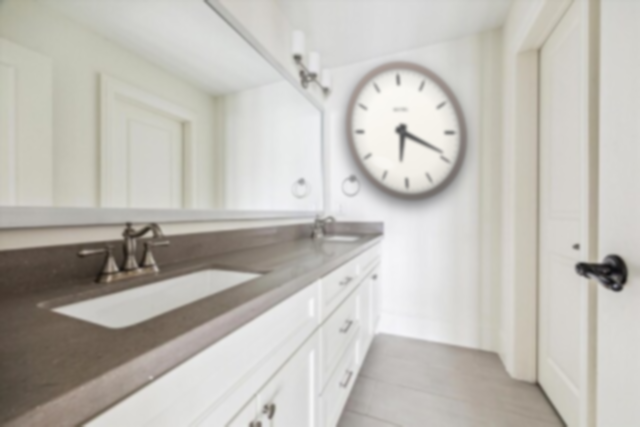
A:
6.19
